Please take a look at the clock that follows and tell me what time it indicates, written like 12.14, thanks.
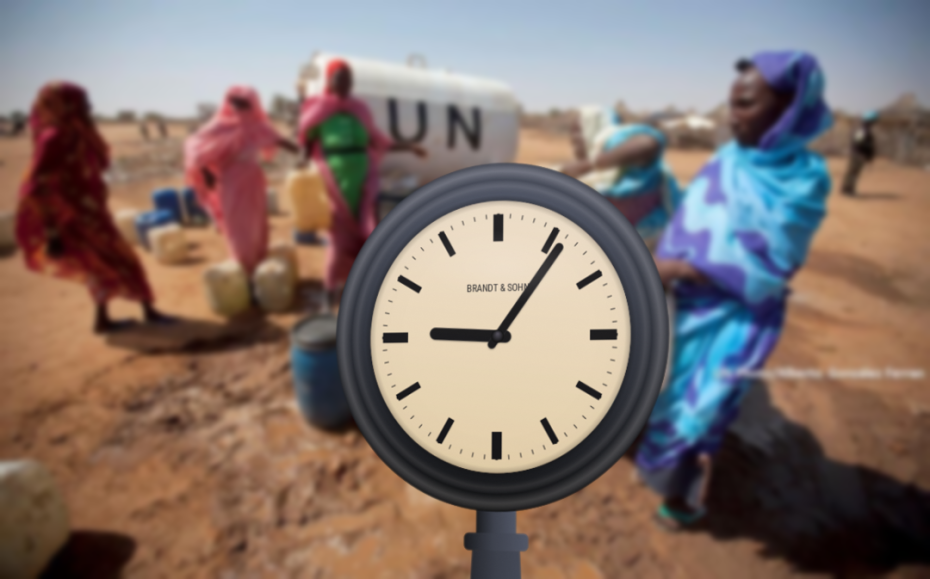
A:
9.06
